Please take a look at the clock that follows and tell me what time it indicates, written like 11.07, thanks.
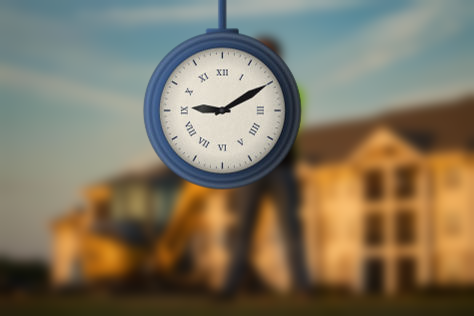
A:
9.10
